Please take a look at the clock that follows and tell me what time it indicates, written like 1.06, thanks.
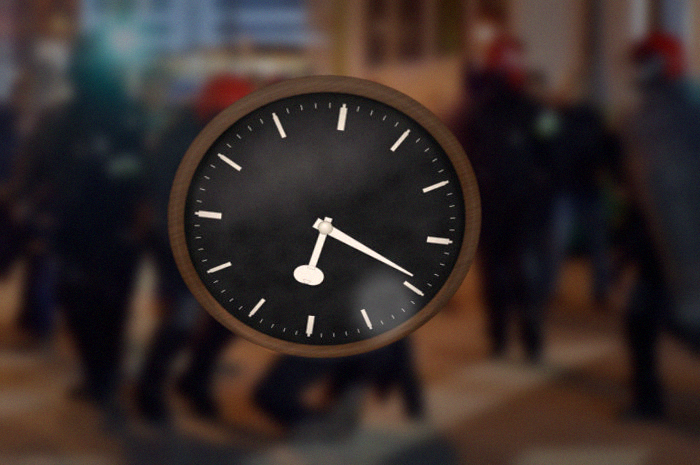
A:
6.19
